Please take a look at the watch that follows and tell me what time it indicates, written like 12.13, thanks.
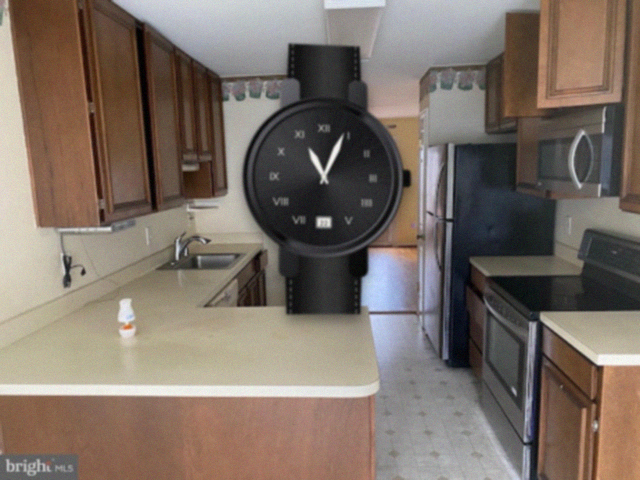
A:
11.04
